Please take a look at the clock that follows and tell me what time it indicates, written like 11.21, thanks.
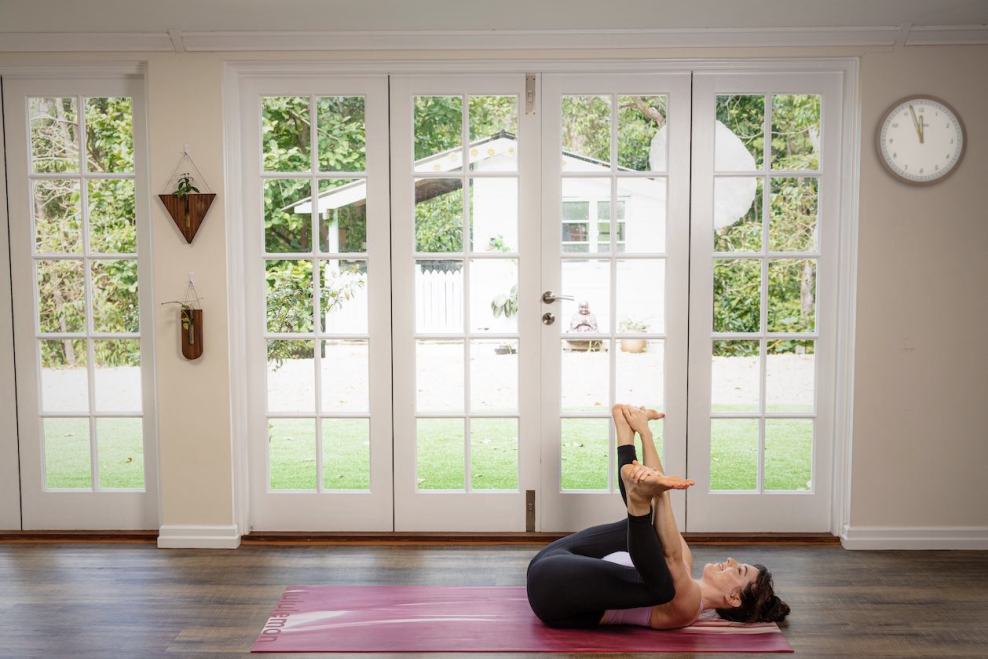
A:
11.57
